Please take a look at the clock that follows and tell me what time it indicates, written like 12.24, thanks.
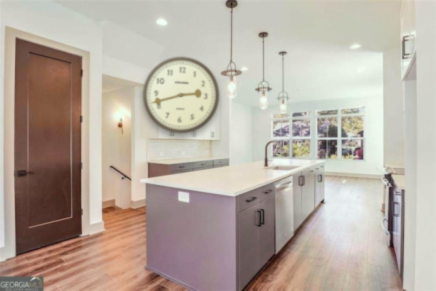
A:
2.42
